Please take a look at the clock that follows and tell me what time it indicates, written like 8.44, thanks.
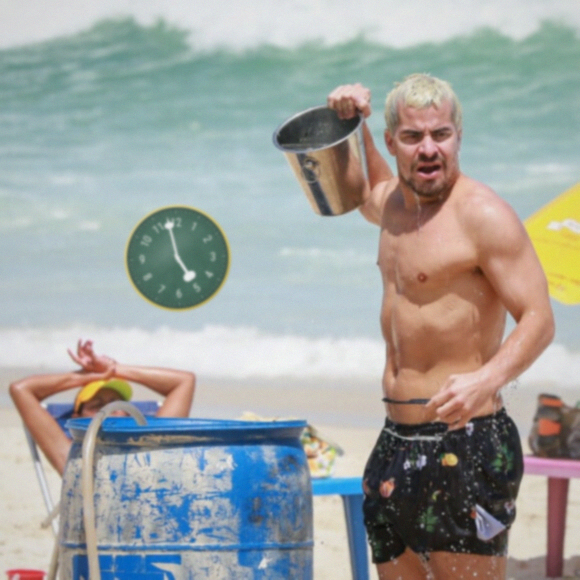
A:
4.58
